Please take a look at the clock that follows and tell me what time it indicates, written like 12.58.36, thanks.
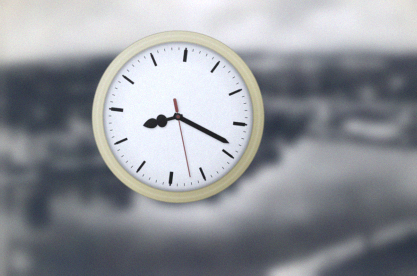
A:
8.18.27
